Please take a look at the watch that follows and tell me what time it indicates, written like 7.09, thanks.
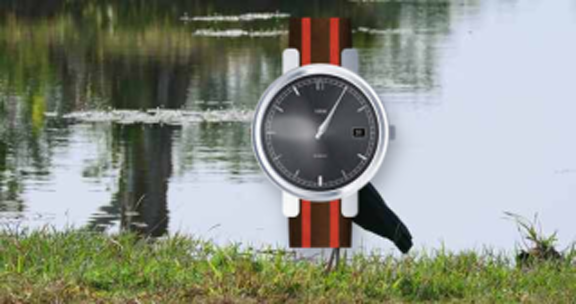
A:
1.05
